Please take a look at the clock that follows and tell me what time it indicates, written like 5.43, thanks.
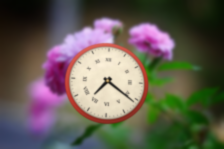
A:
7.21
